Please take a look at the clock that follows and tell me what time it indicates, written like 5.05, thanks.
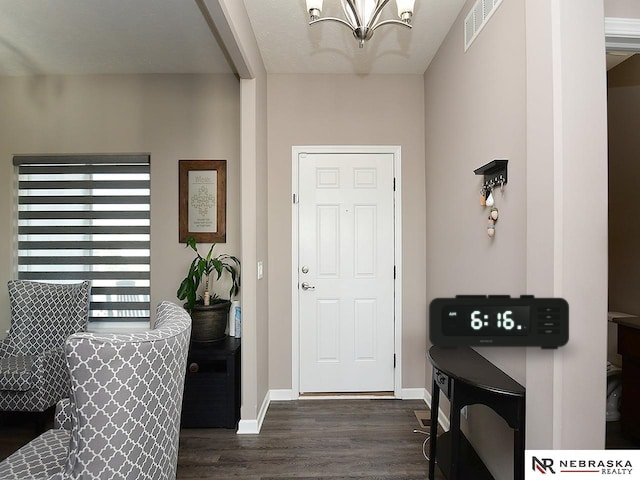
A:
6.16
